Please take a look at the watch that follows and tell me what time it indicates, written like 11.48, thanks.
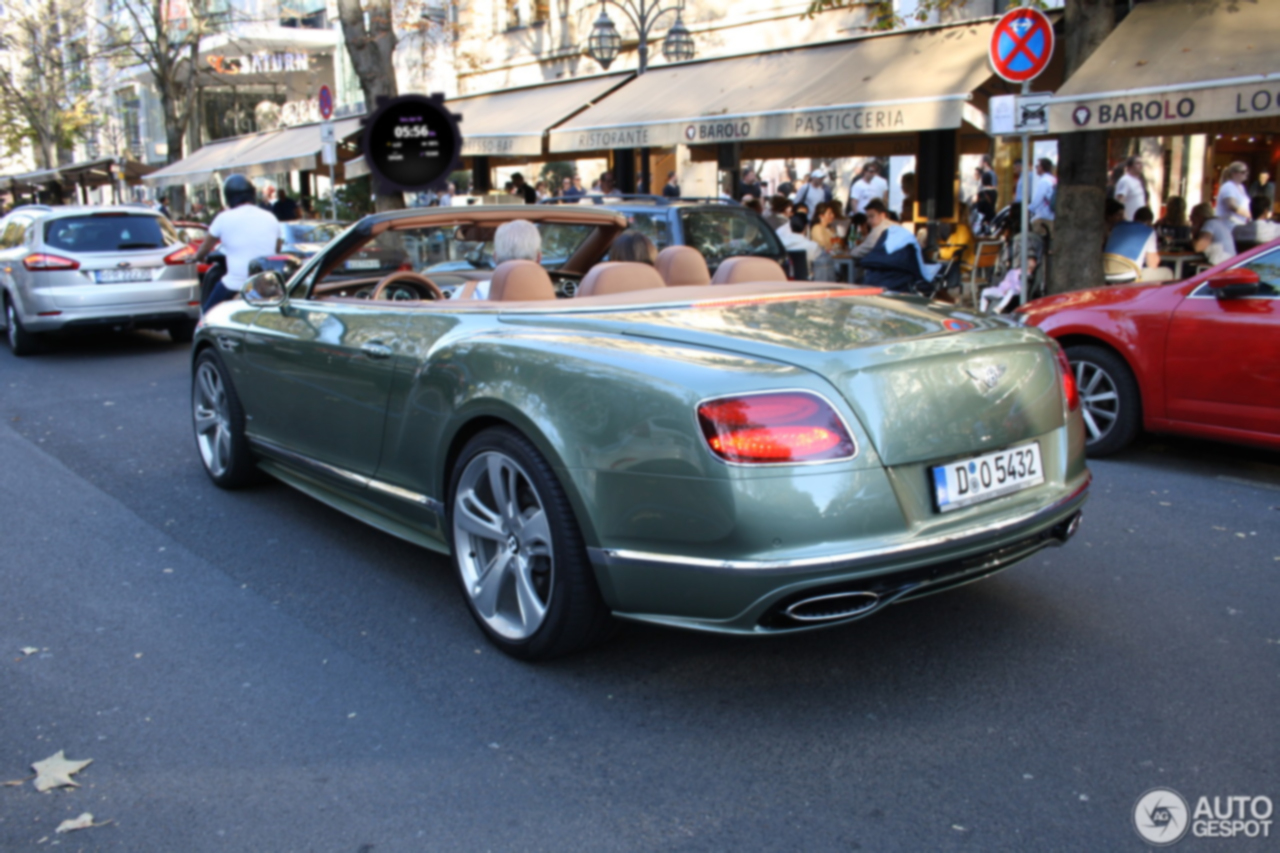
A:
5.56
